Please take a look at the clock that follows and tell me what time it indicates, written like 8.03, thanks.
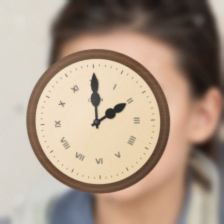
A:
2.00
